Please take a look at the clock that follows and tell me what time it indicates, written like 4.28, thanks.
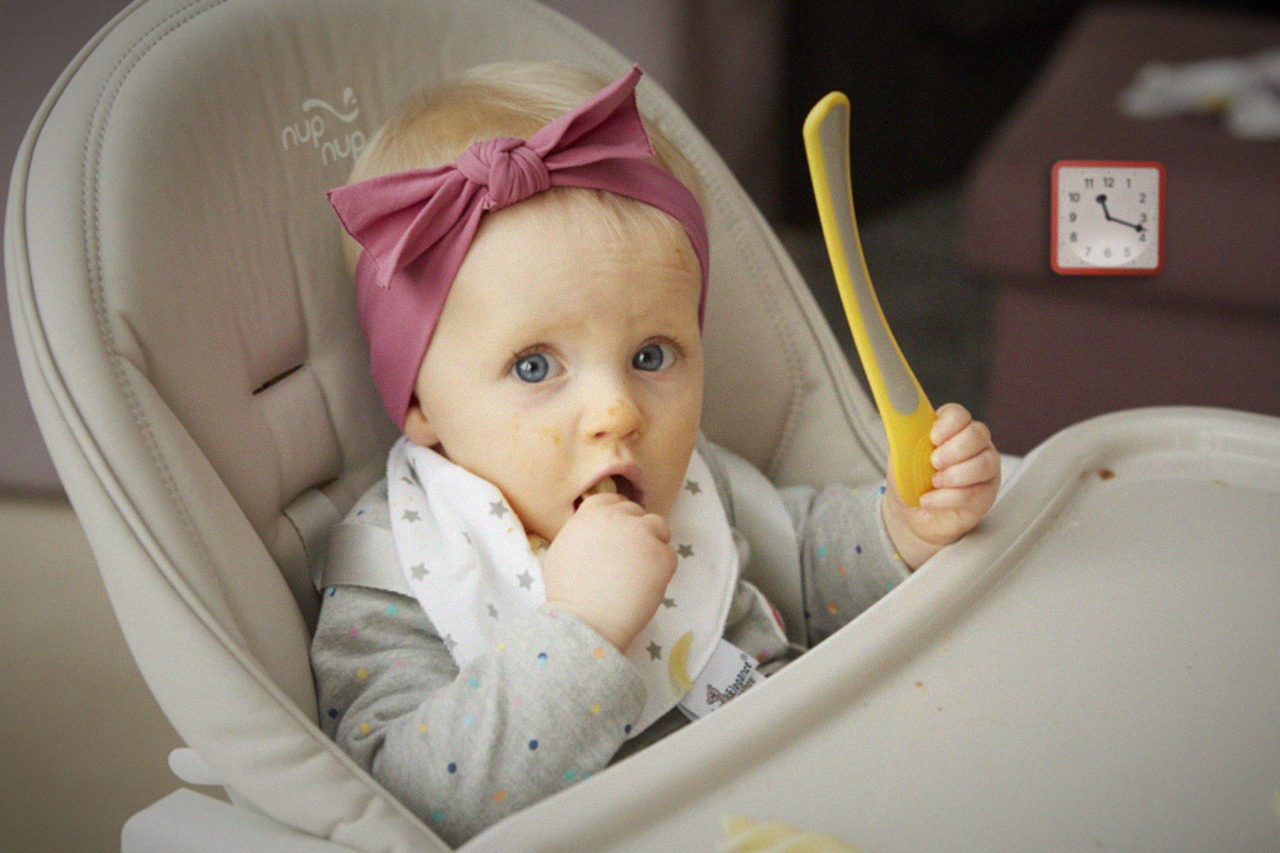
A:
11.18
